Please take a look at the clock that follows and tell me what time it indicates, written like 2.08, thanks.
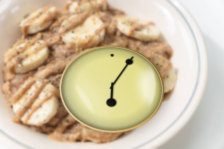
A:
6.05
